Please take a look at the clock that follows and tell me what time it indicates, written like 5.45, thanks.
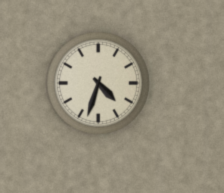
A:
4.33
